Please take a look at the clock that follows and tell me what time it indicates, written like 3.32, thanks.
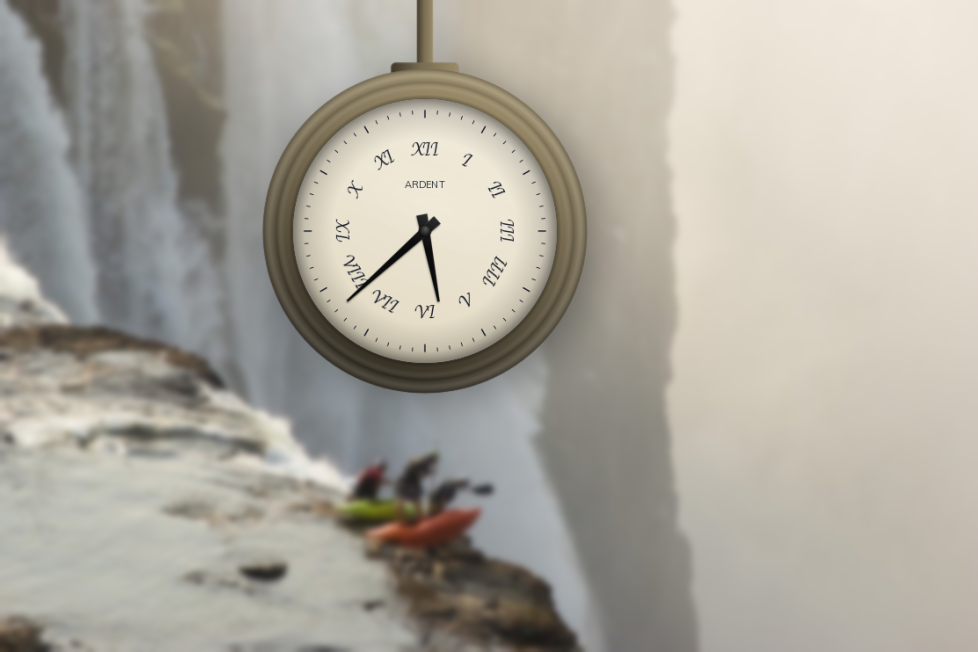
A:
5.38
